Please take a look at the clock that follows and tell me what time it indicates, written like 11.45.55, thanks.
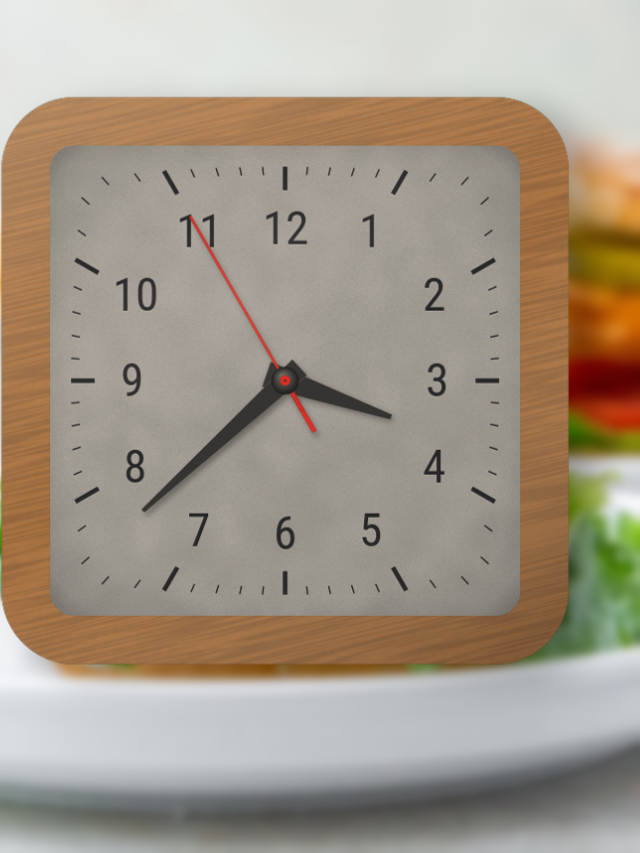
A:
3.37.55
